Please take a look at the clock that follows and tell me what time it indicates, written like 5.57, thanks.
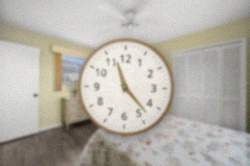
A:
11.23
